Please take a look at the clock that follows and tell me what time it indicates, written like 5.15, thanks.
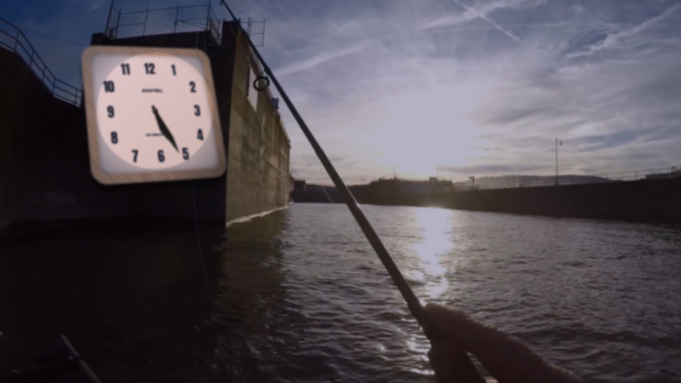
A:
5.26
